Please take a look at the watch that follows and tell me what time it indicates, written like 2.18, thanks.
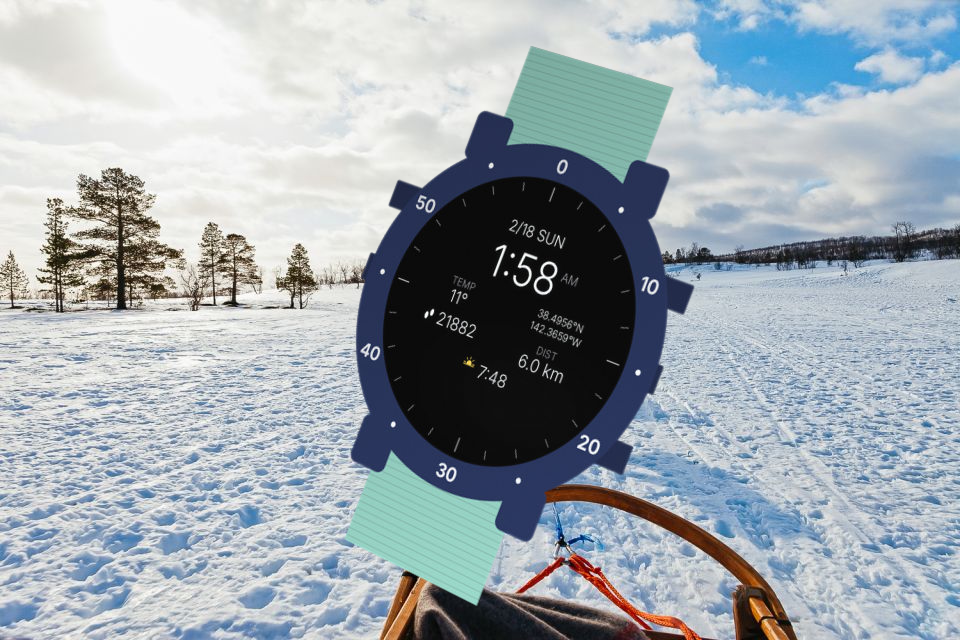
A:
1.58
